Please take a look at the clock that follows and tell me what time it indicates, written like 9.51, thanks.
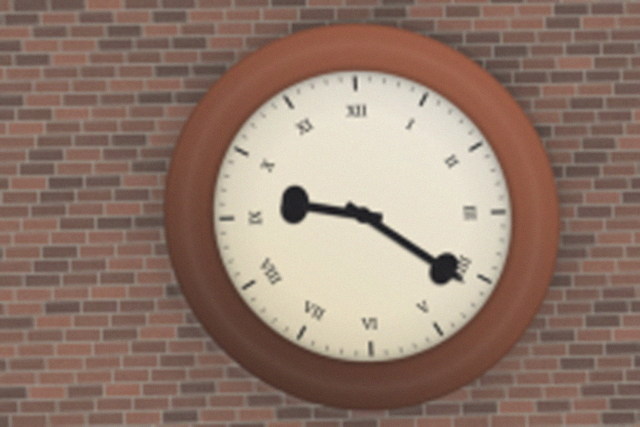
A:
9.21
